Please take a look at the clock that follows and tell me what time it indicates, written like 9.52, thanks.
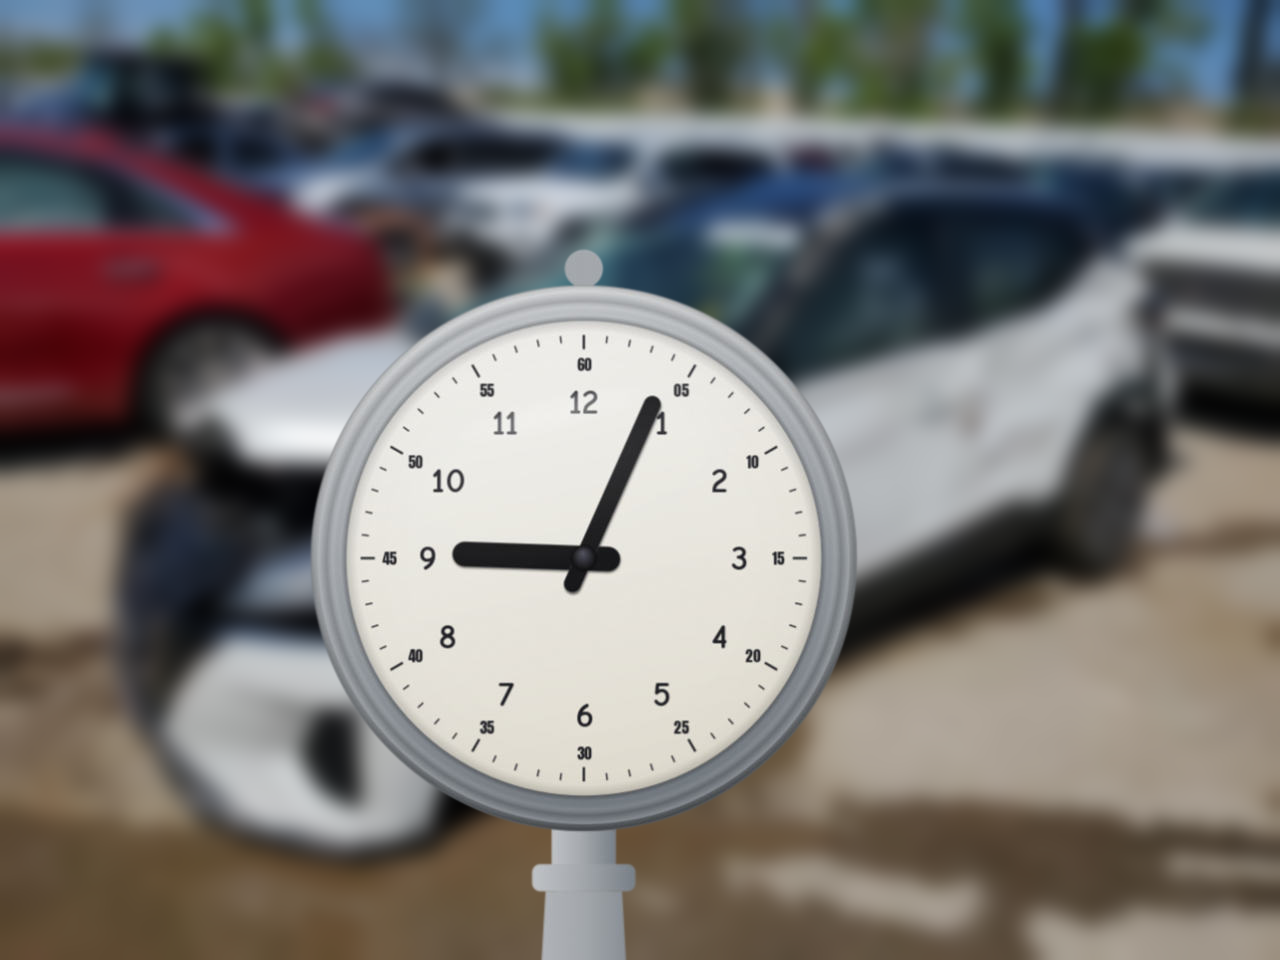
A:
9.04
